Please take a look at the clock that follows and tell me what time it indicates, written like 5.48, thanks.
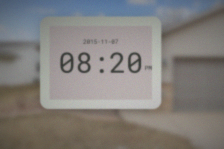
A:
8.20
